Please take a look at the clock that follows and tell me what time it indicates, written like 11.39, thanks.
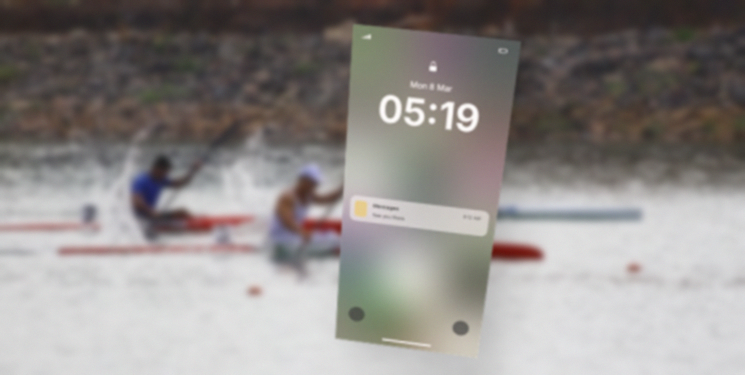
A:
5.19
